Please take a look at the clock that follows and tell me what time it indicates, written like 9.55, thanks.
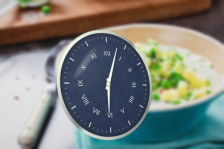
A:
6.03
